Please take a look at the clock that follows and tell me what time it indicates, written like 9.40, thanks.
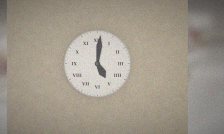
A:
5.01
